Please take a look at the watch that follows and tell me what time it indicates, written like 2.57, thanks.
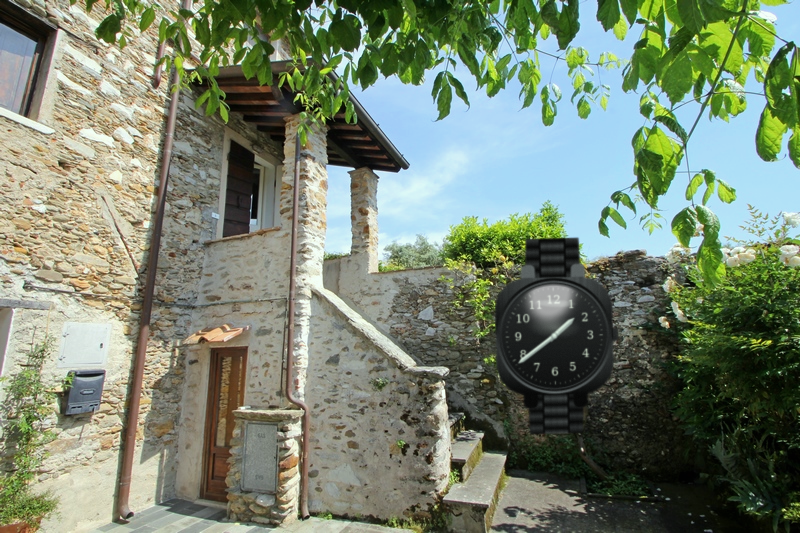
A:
1.39
